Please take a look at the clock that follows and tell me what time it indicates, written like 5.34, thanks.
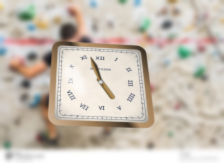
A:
4.57
